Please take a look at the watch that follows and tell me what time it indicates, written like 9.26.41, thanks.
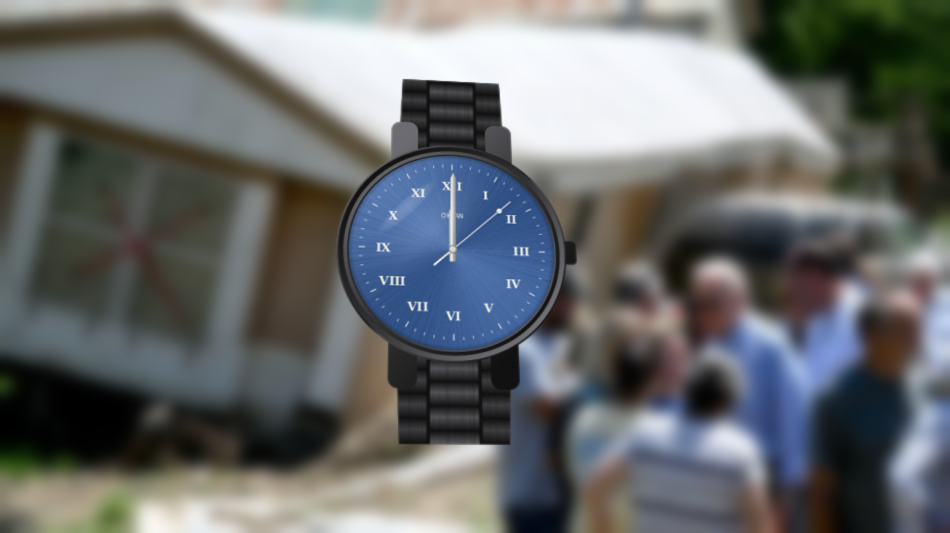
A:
12.00.08
